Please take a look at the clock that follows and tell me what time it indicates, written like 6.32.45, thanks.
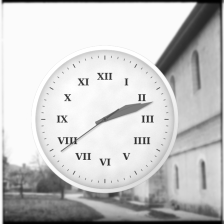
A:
2.11.39
